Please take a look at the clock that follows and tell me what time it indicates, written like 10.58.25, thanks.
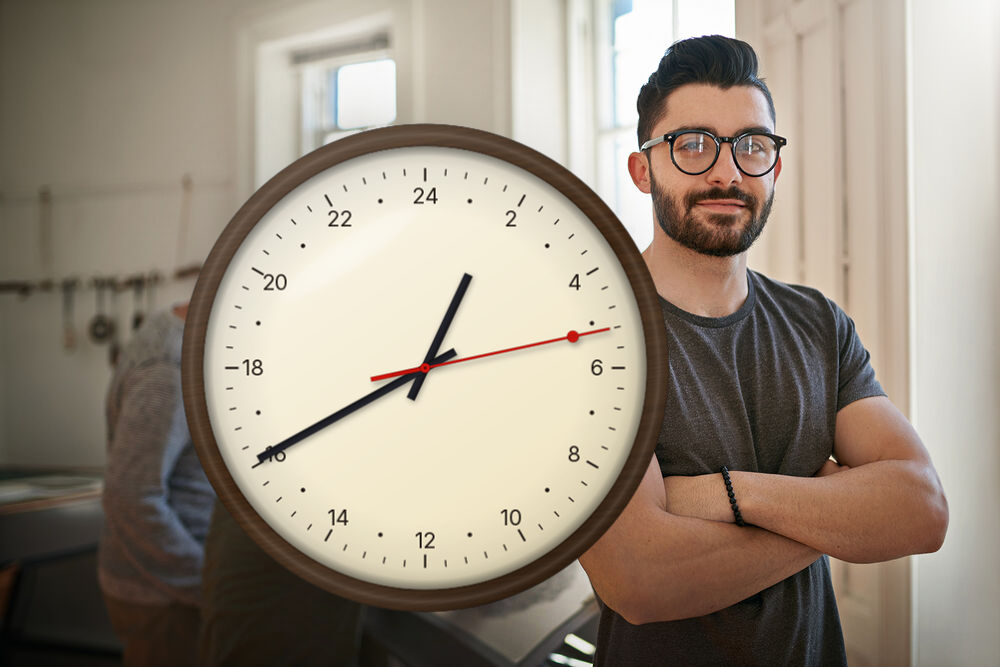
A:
1.40.13
